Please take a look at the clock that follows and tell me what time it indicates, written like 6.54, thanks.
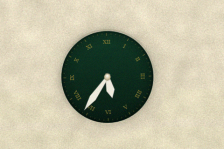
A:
5.36
